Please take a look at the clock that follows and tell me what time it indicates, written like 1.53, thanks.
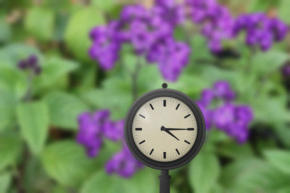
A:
4.15
